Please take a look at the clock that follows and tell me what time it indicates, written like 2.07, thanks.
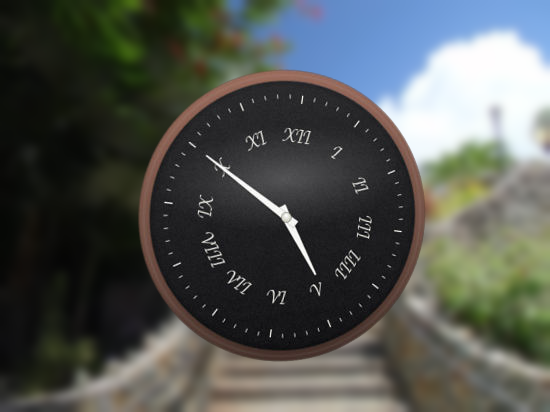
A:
4.50
